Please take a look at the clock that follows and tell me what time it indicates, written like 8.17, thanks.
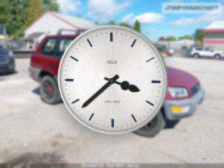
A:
3.38
